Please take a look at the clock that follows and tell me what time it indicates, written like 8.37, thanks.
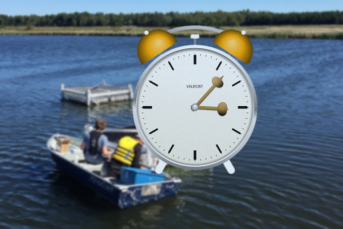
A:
3.07
